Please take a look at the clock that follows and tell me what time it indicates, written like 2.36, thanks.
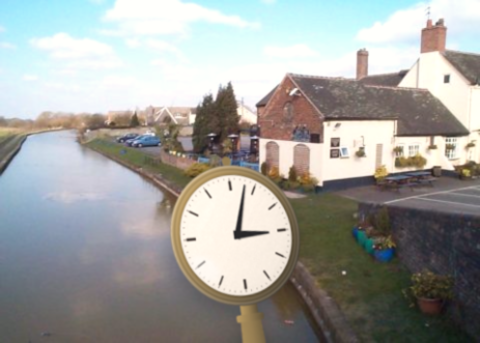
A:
3.03
